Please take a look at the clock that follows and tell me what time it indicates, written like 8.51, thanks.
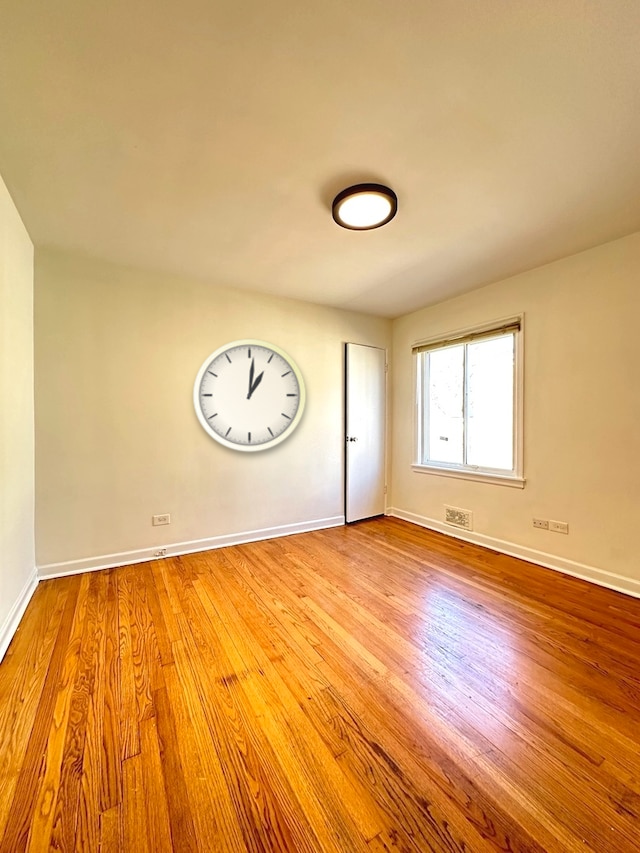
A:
1.01
